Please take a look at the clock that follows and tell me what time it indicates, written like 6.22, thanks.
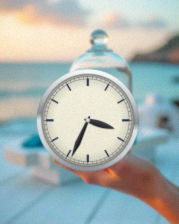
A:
3.34
